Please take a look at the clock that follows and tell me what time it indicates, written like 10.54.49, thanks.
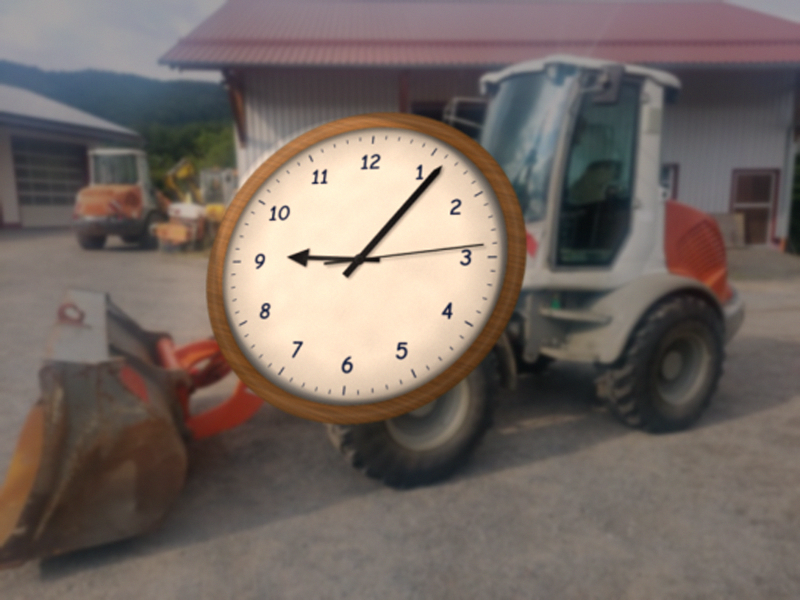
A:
9.06.14
